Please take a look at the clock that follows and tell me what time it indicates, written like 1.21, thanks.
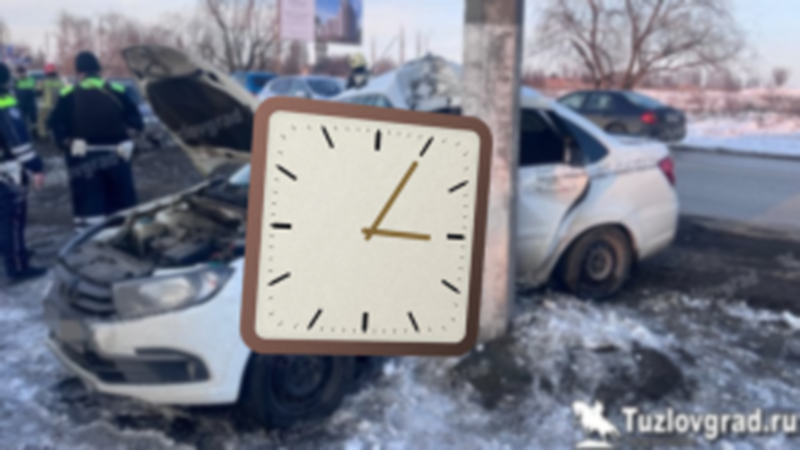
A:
3.05
